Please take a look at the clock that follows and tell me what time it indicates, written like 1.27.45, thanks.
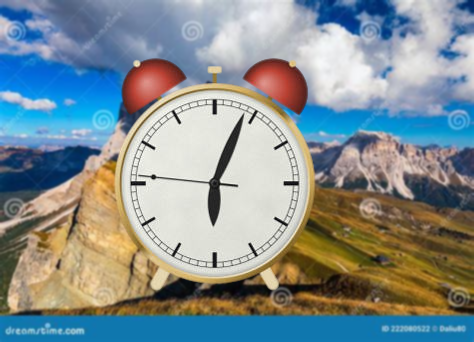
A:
6.03.46
